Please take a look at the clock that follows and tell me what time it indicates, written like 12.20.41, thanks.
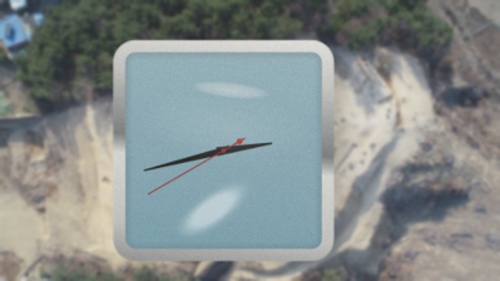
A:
2.42.40
